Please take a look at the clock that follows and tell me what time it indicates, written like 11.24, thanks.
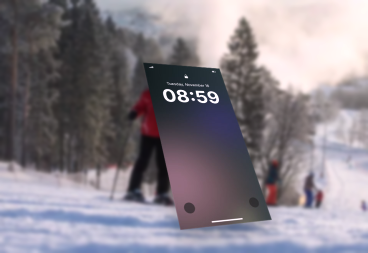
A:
8.59
